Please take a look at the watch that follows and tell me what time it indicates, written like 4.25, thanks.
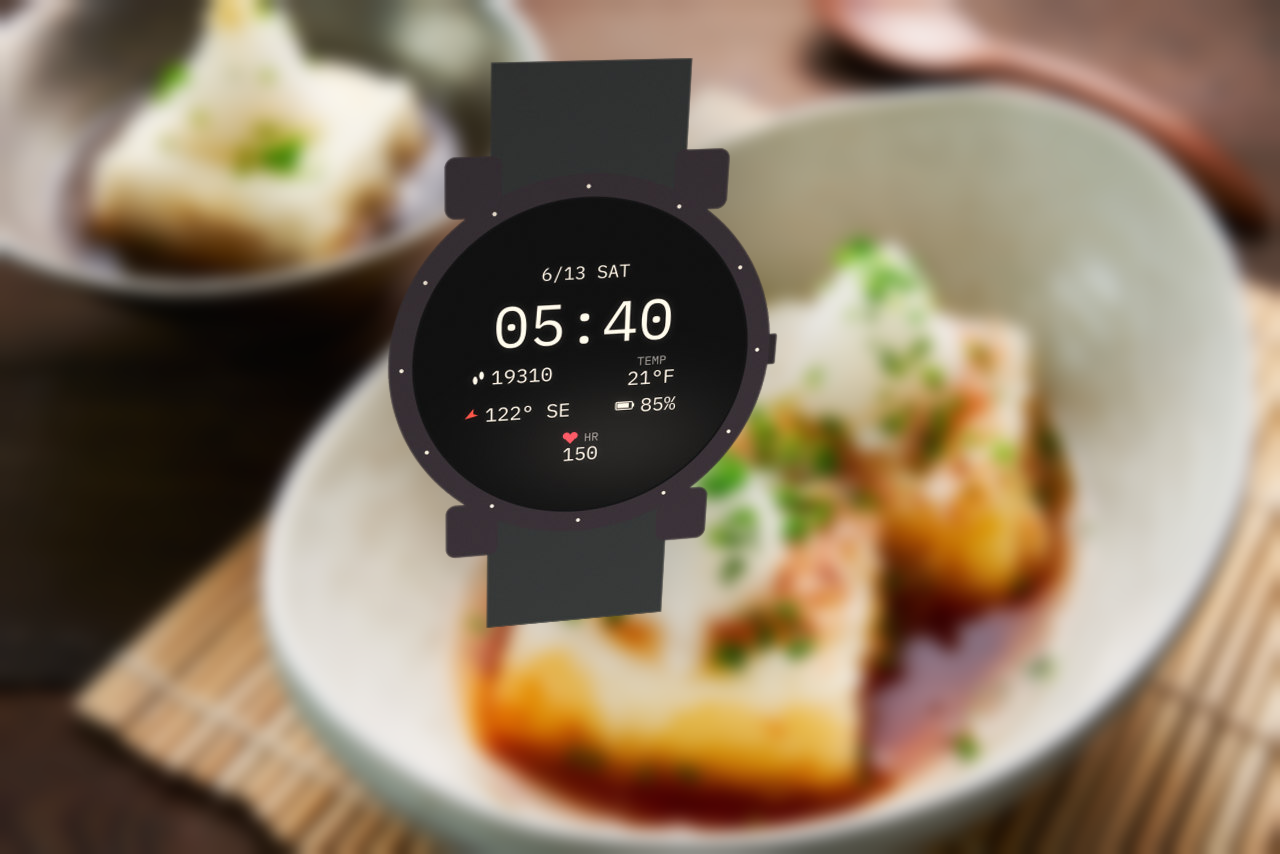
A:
5.40
